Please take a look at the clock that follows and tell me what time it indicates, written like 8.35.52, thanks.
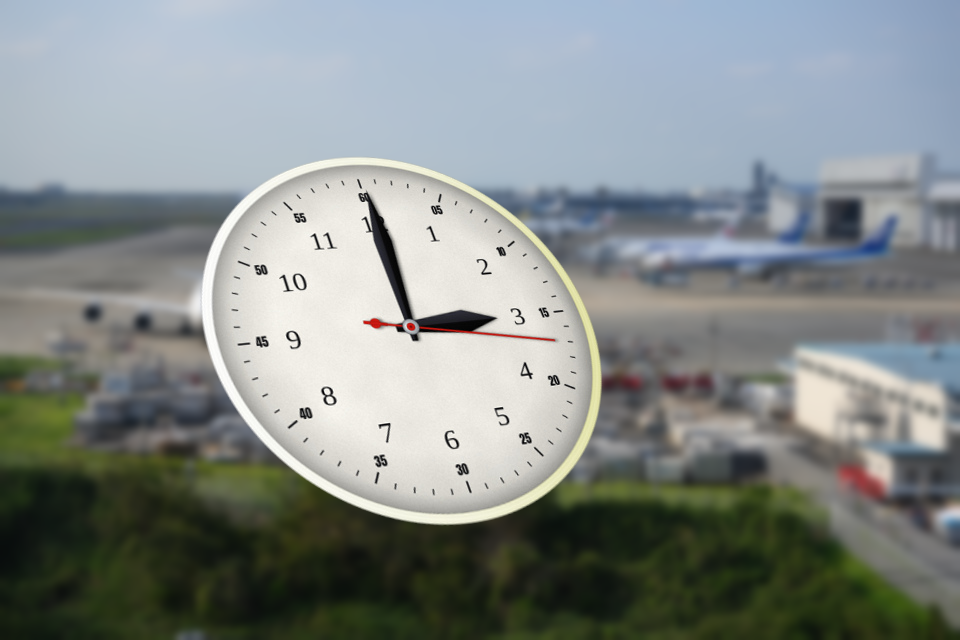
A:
3.00.17
